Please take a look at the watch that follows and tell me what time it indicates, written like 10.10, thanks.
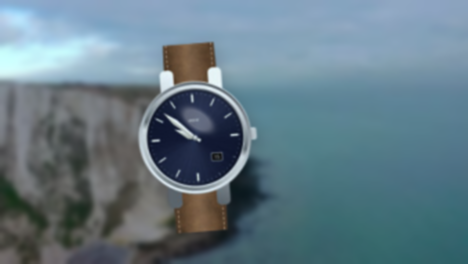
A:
9.52
